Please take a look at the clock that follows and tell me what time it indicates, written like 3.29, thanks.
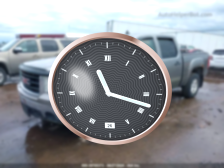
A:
11.18
